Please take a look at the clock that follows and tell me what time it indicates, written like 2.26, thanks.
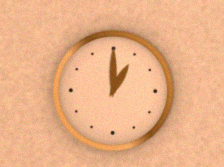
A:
1.00
